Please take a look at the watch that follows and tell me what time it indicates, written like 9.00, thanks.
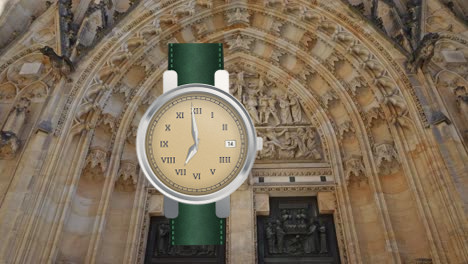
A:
6.59
